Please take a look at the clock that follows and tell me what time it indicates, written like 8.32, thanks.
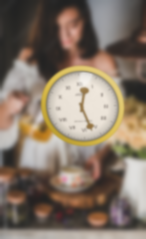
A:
12.27
